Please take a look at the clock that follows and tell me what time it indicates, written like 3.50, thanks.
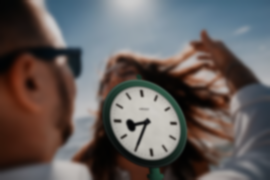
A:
8.35
